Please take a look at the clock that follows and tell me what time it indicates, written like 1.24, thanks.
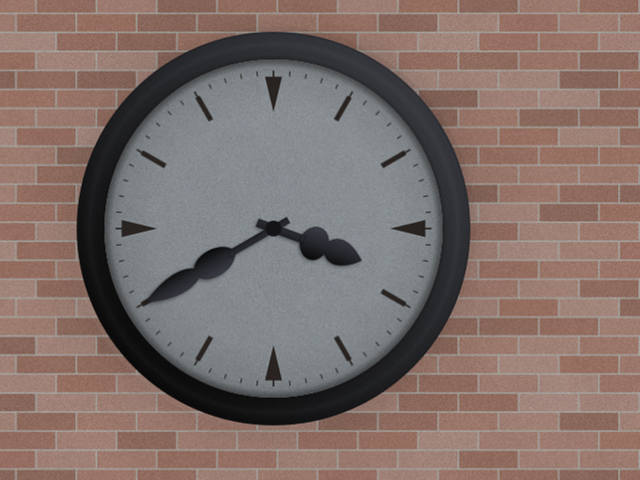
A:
3.40
